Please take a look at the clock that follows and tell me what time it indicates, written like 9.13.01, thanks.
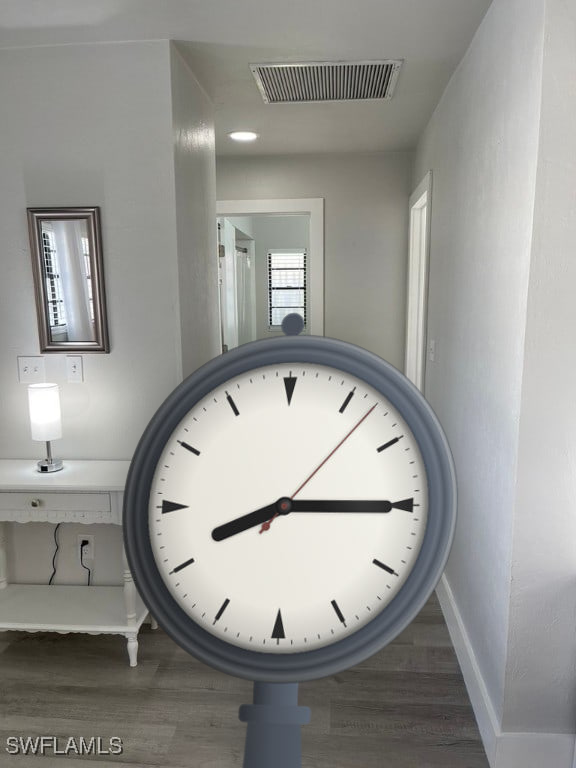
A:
8.15.07
